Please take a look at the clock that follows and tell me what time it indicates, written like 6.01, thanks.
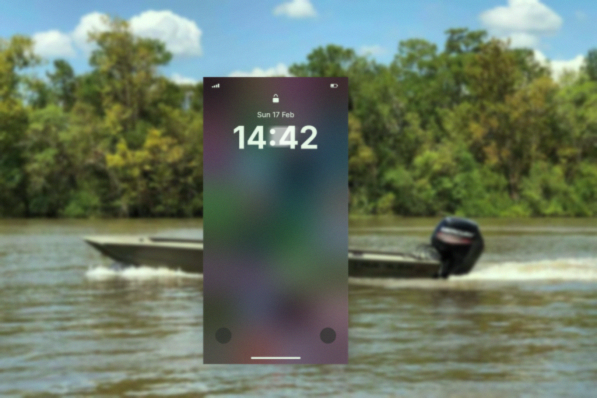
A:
14.42
